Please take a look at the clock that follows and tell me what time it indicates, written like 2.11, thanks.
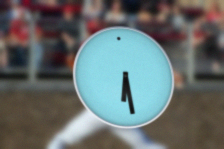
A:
6.30
